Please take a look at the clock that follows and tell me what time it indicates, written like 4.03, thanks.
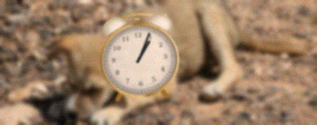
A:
1.04
